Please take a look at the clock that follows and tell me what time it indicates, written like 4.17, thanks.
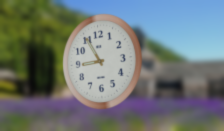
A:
8.55
